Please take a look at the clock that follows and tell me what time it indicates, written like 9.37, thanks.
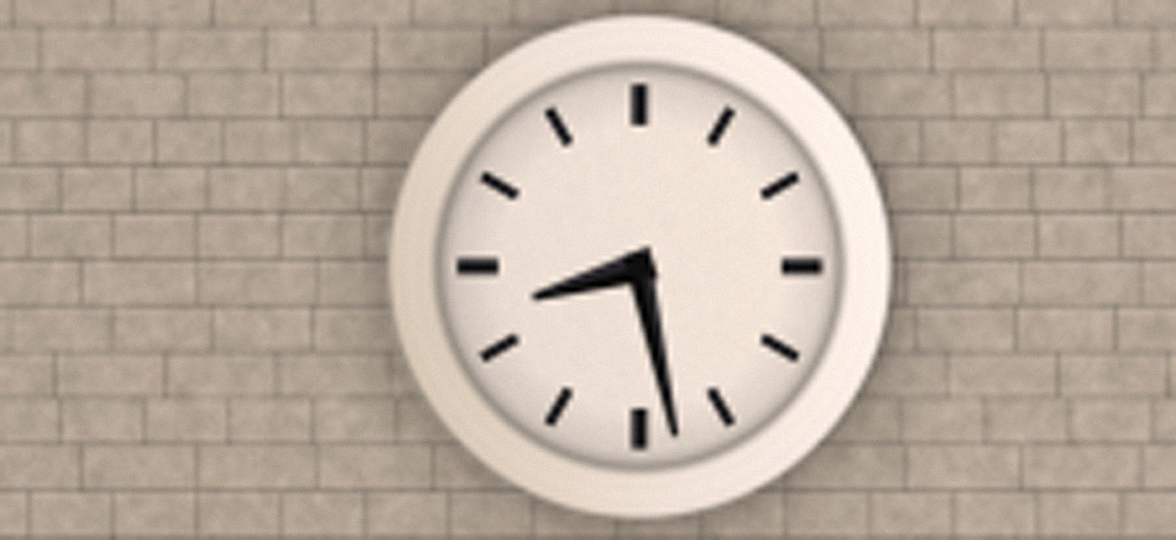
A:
8.28
